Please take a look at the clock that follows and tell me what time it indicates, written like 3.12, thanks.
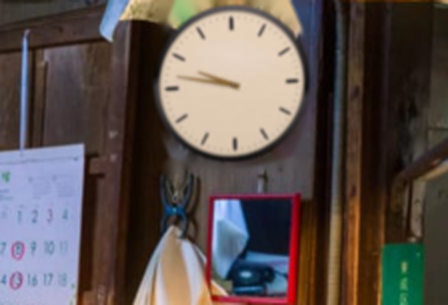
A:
9.47
